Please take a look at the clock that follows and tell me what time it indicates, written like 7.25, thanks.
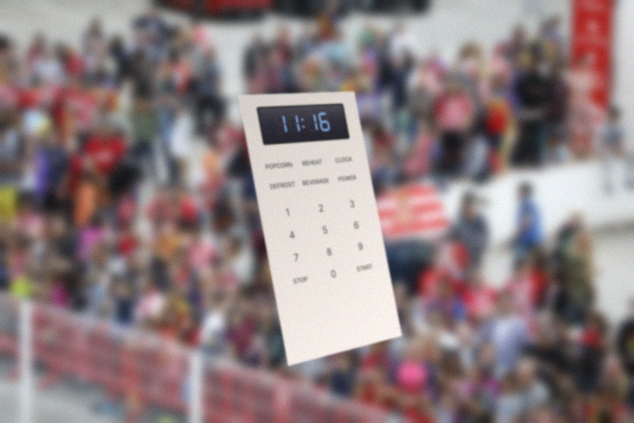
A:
11.16
